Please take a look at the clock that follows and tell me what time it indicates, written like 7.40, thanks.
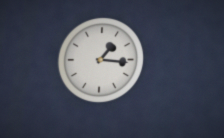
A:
1.16
